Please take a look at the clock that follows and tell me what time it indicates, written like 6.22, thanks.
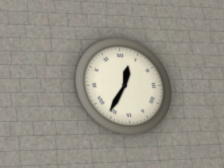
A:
12.36
